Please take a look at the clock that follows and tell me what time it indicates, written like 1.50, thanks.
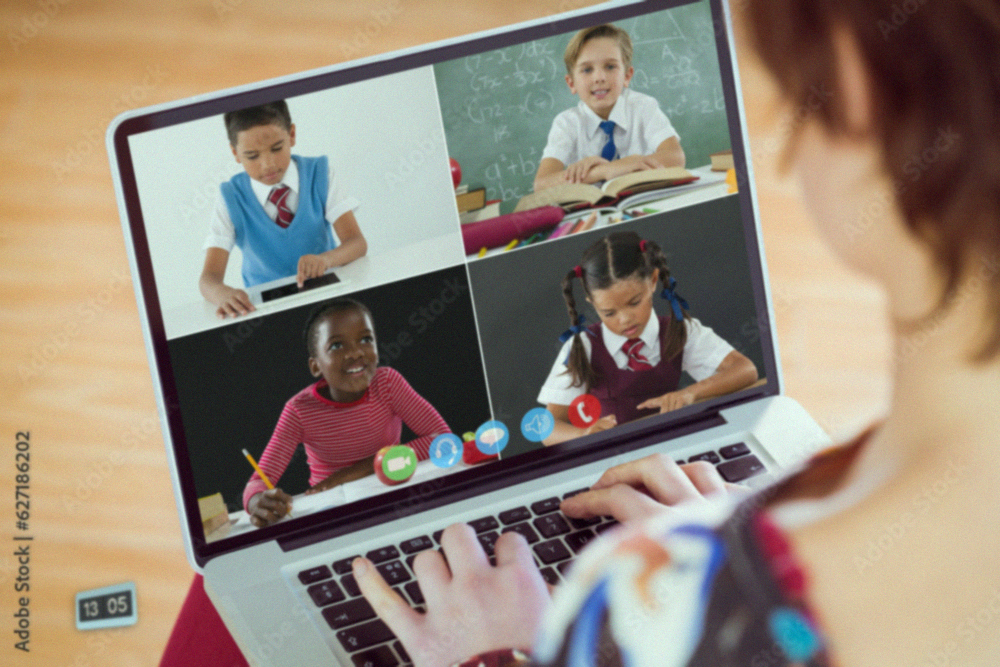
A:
13.05
